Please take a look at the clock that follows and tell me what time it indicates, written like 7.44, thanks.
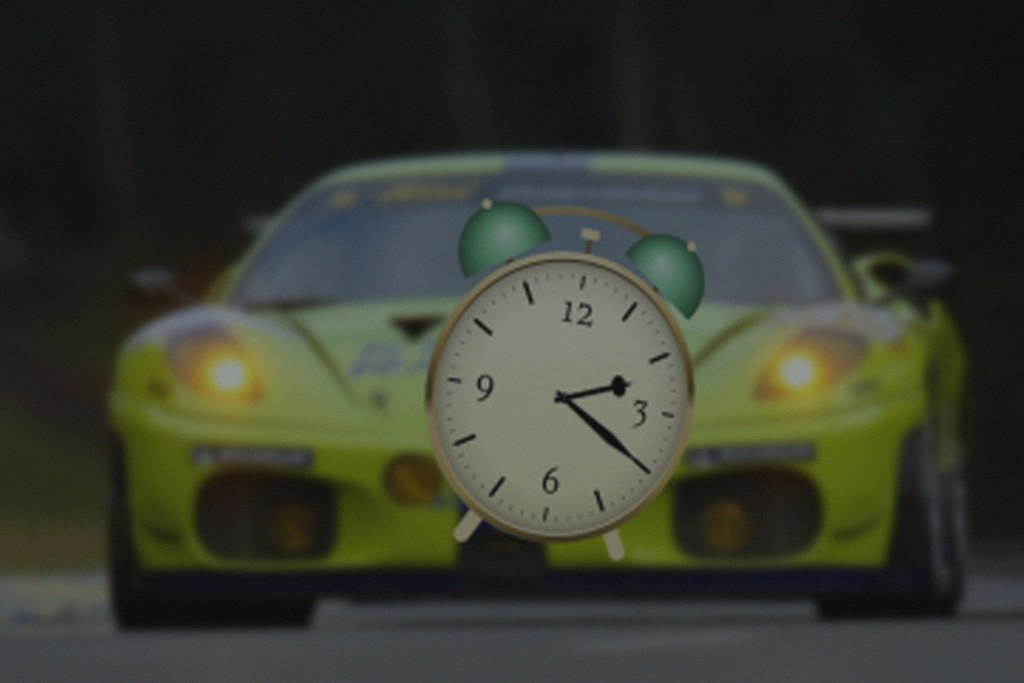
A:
2.20
